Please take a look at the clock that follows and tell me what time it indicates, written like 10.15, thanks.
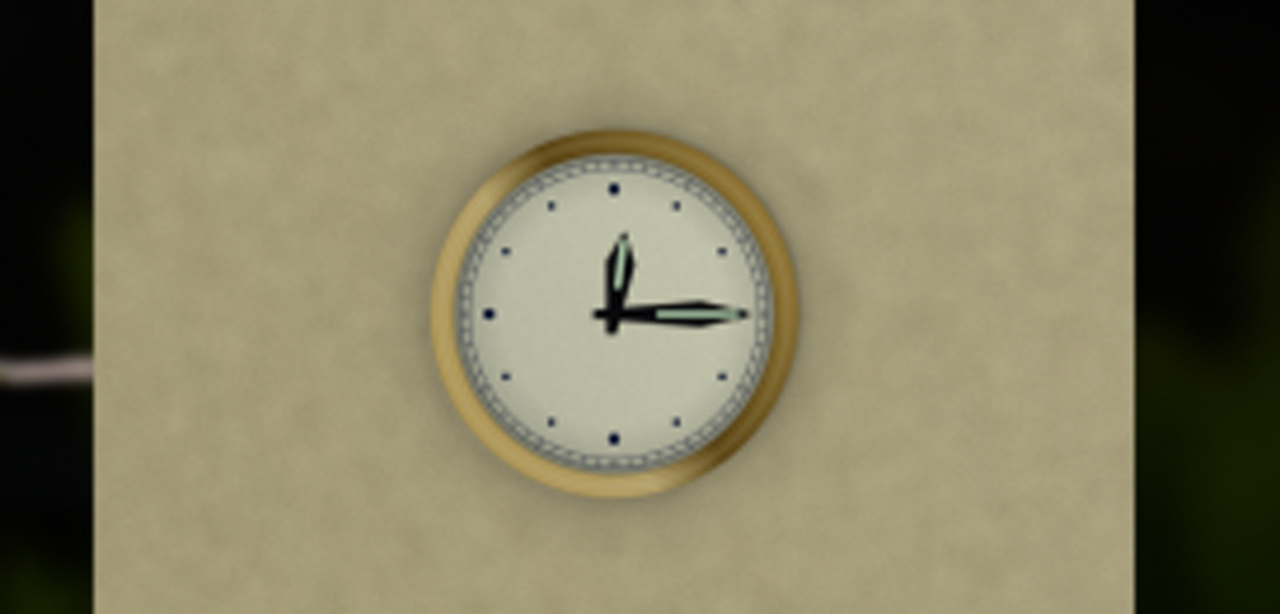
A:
12.15
